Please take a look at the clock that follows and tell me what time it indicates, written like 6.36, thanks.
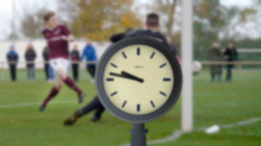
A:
9.47
